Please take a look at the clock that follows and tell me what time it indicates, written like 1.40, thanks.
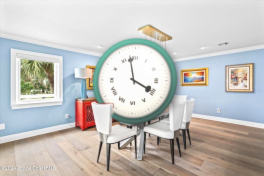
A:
3.58
